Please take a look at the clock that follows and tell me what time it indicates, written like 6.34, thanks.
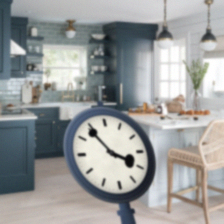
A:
3.54
